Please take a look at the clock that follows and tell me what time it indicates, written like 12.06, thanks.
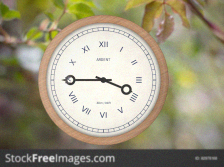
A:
3.45
